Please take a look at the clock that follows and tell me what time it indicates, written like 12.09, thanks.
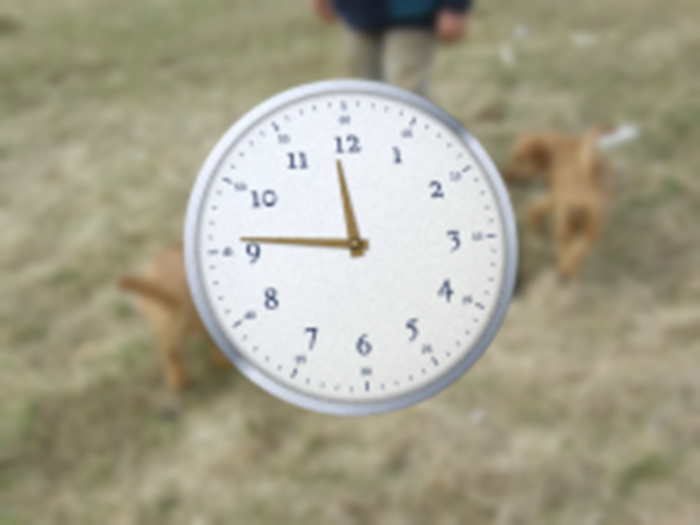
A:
11.46
